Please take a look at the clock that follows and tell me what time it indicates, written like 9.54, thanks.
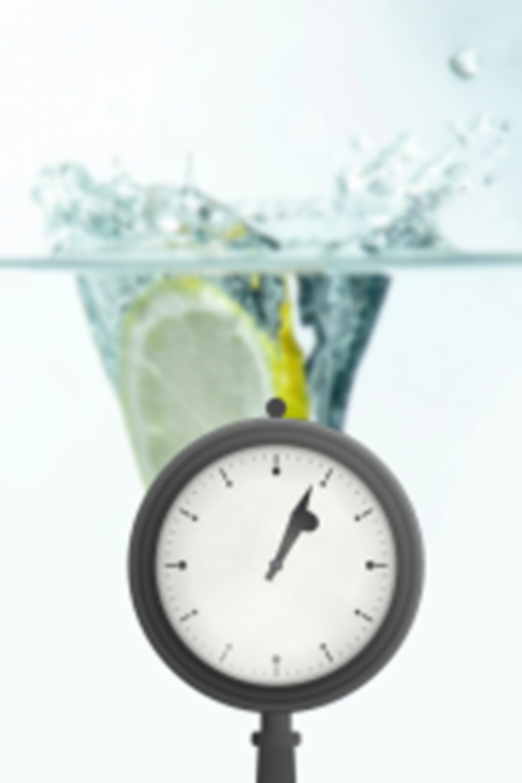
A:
1.04
